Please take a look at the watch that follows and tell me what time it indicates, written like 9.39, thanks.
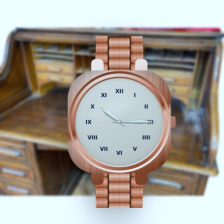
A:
10.15
